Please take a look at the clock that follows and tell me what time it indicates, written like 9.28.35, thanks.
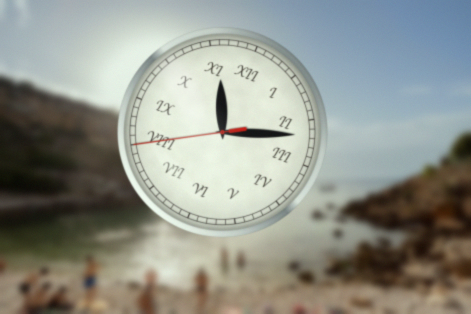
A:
11.11.40
